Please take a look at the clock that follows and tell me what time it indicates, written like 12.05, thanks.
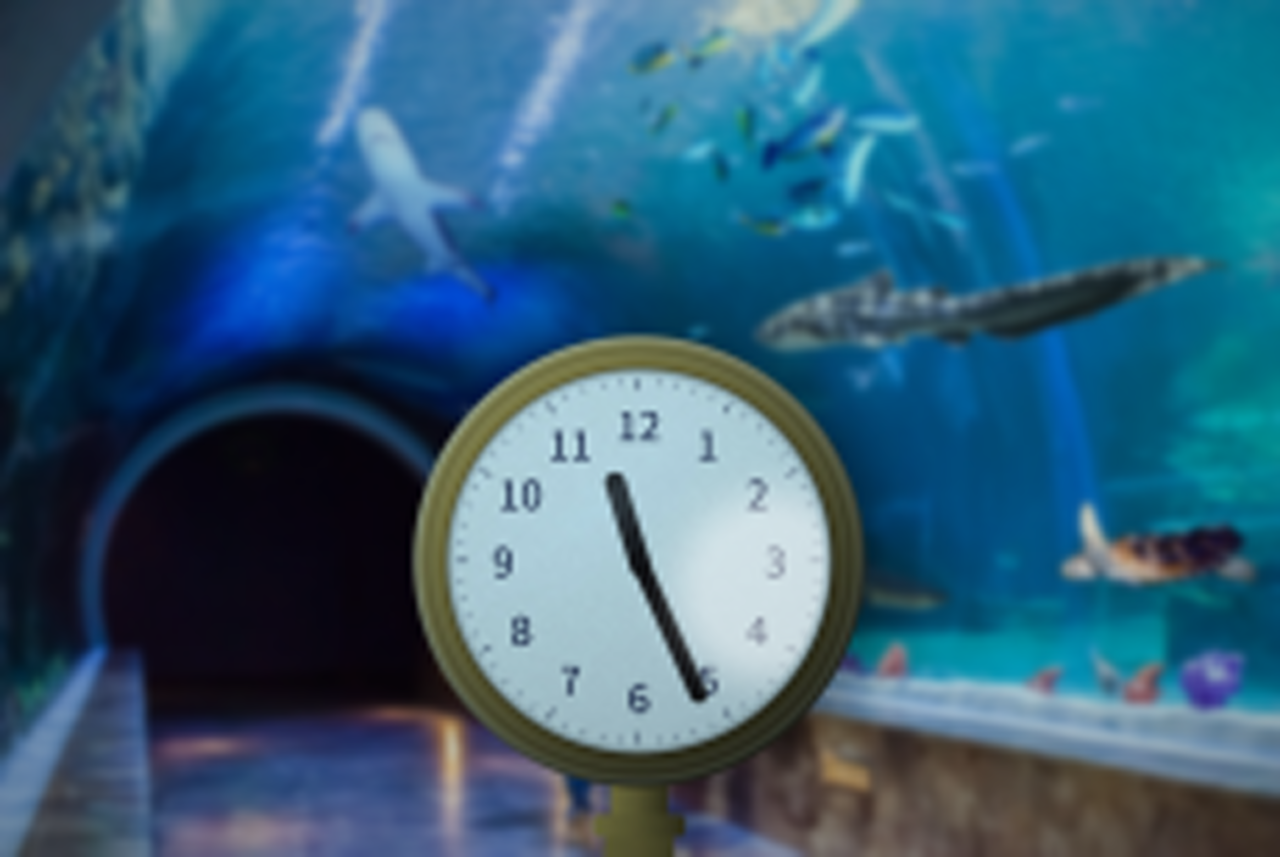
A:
11.26
